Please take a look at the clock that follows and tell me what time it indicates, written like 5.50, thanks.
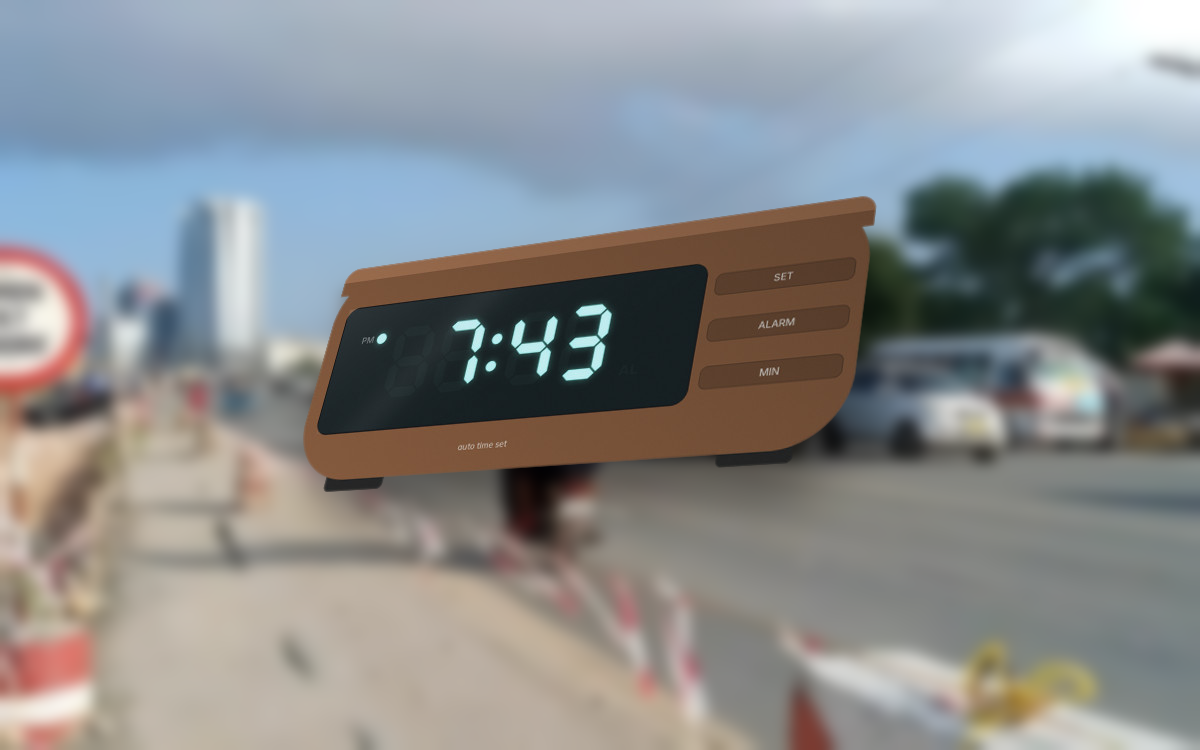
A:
7.43
